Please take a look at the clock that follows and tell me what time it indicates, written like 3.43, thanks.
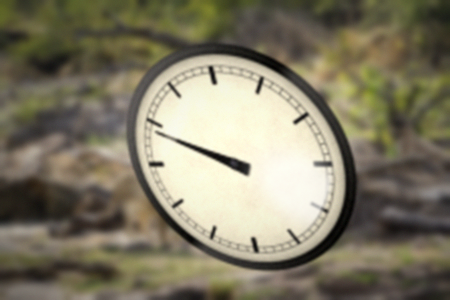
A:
9.49
